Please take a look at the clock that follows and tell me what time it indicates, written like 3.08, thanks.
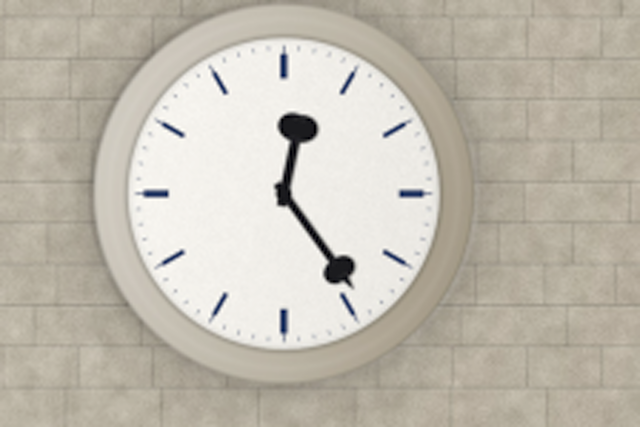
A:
12.24
